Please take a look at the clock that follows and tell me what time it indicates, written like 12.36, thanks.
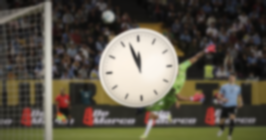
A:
11.57
